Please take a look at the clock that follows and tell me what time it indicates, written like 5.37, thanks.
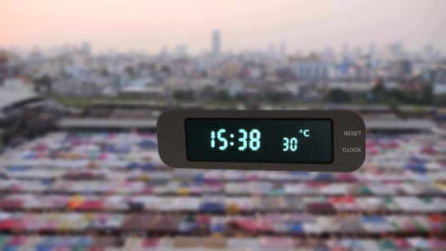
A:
15.38
